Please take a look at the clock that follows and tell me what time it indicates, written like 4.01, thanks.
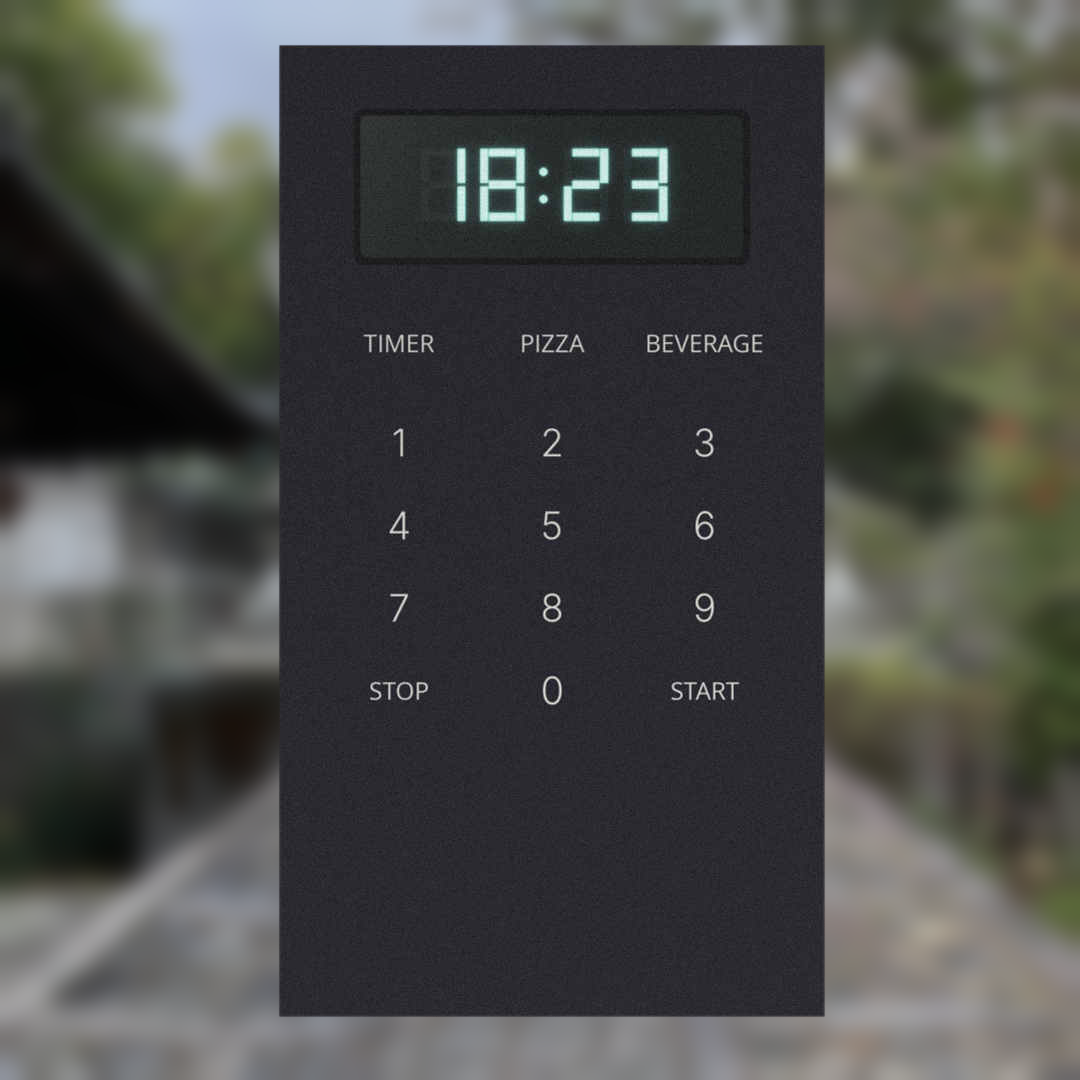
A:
18.23
